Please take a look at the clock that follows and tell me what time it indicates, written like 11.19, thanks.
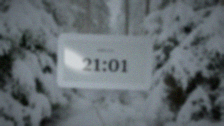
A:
21.01
